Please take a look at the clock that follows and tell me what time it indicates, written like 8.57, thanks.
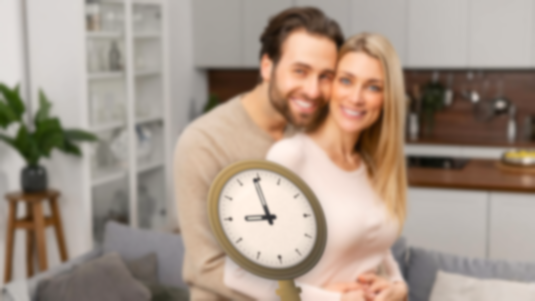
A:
8.59
